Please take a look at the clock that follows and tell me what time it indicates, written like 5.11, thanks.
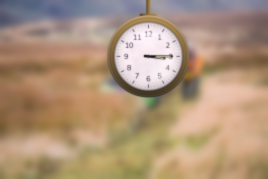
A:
3.15
